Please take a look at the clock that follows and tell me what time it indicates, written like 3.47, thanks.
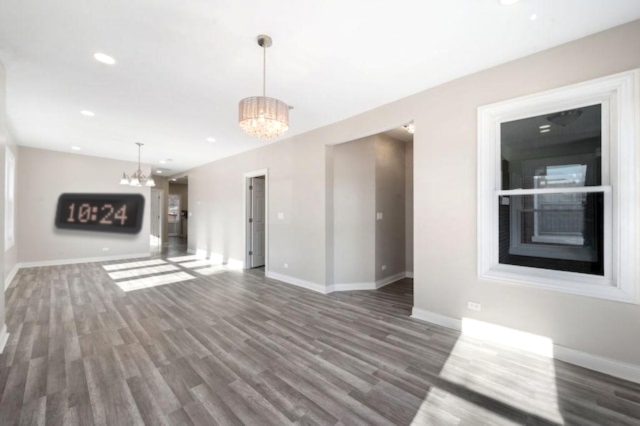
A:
10.24
